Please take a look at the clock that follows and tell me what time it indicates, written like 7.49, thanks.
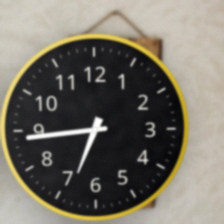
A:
6.44
